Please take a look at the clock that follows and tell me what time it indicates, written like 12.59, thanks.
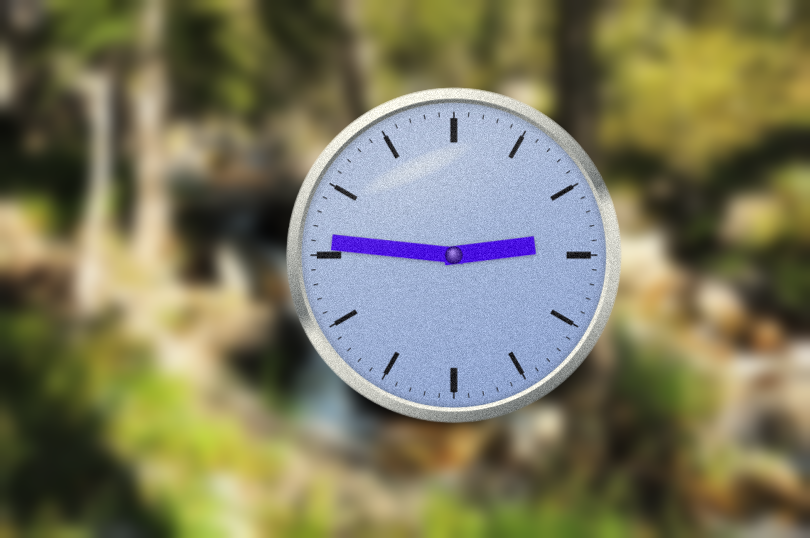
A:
2.46
